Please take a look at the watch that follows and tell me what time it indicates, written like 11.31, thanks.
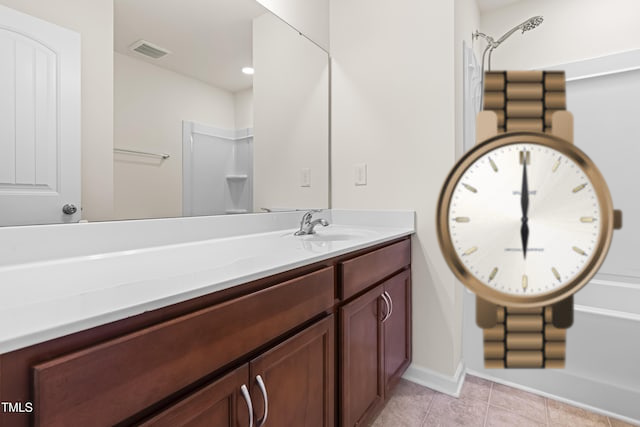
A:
6.00
